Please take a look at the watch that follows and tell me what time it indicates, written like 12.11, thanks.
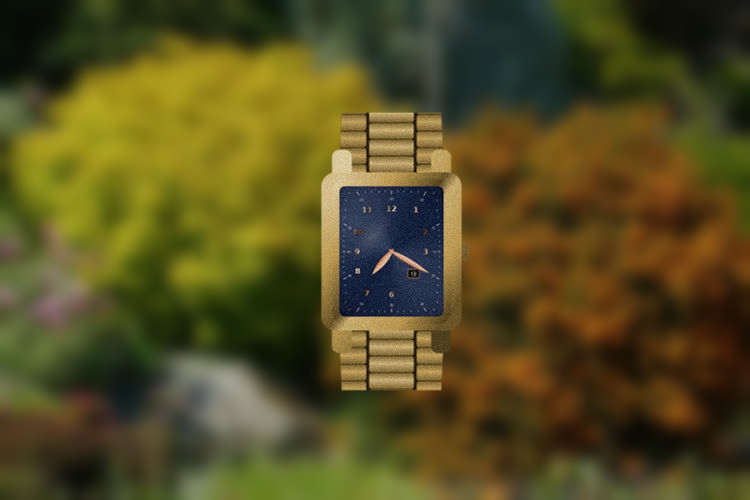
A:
7.20
